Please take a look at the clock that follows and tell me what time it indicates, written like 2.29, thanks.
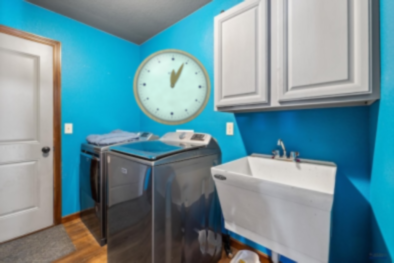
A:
12.04
